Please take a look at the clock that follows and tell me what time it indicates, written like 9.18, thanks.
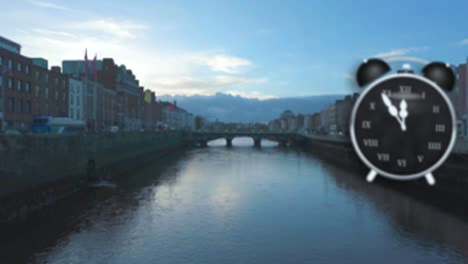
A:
11.54
